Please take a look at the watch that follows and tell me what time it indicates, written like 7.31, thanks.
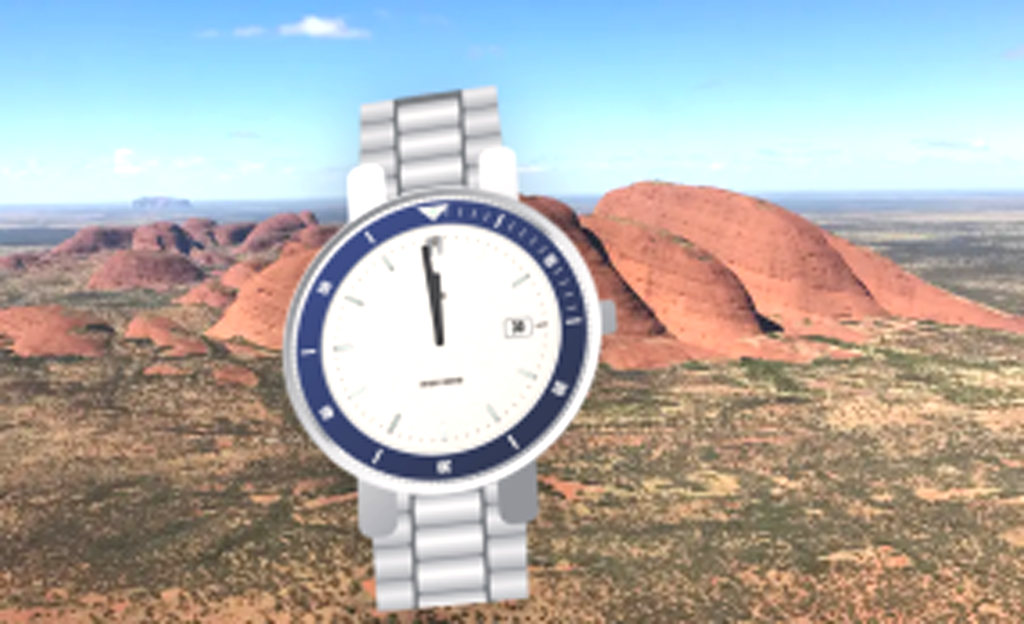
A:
11.59
